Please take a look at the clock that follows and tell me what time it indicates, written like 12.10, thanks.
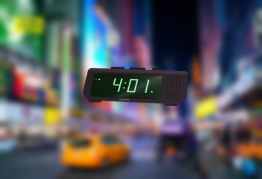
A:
4.01
